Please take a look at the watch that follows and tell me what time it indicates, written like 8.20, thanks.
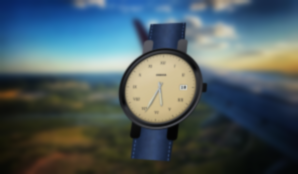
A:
5.34
